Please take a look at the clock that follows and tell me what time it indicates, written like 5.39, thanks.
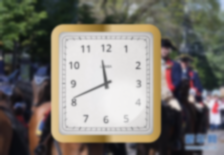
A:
11.41
